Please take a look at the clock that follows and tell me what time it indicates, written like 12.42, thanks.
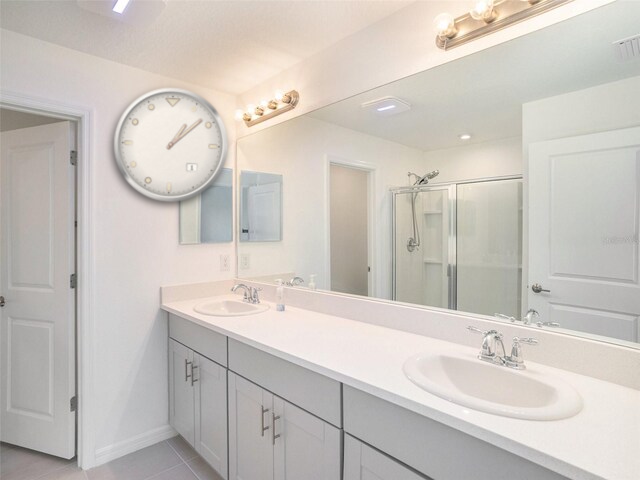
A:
1.08
